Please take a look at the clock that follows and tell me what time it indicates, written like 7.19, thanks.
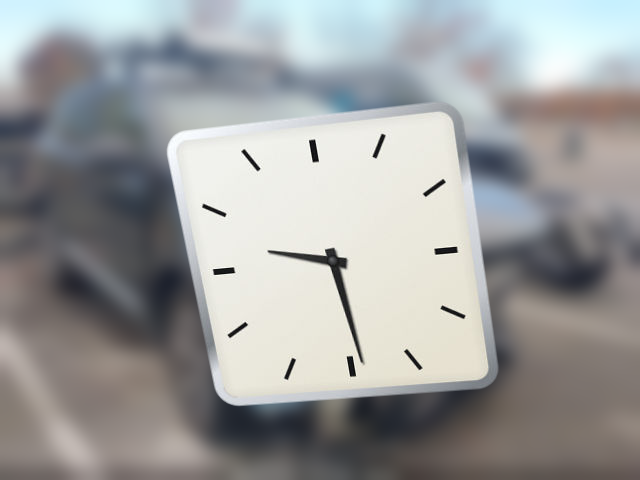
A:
9.29
